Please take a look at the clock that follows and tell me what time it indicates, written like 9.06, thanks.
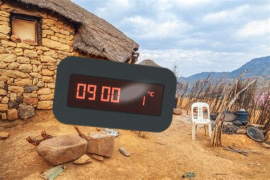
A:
9.00
